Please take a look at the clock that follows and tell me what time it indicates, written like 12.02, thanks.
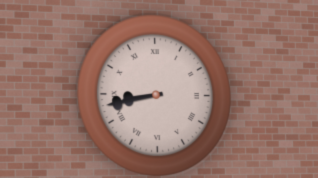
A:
8.43
